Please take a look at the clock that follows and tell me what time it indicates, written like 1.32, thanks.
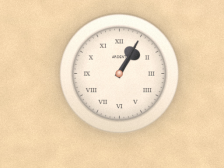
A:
1.05
